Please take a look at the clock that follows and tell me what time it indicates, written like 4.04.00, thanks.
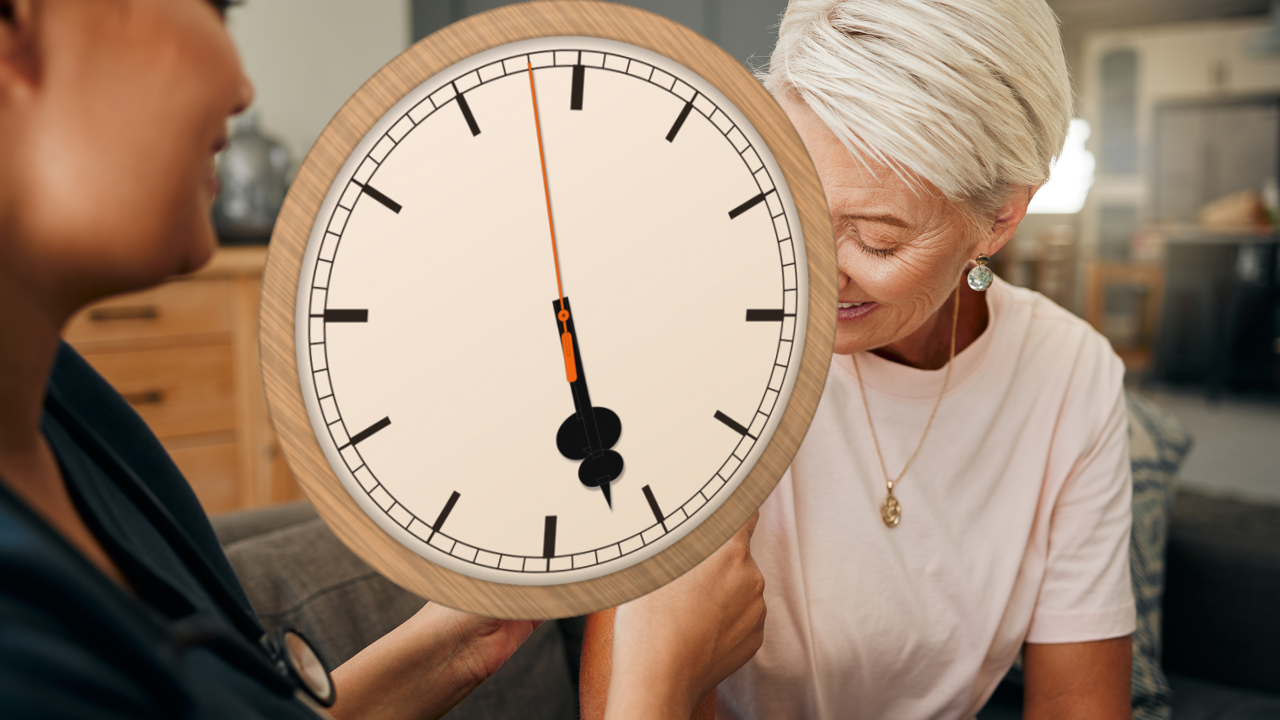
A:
5.26.58
